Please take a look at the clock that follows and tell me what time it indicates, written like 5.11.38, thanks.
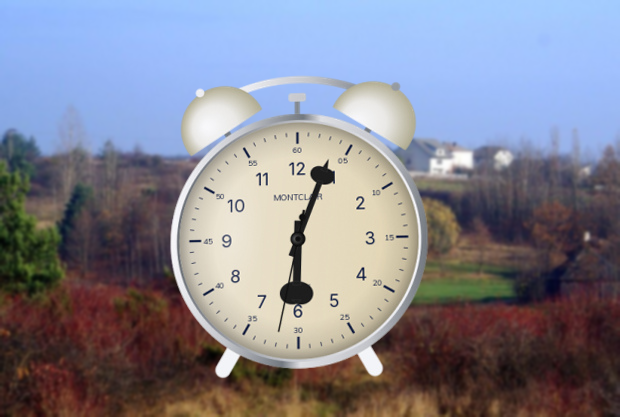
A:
6.03.32
